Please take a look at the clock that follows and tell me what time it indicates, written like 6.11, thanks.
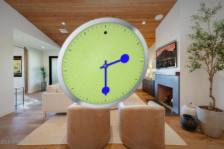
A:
2.30
